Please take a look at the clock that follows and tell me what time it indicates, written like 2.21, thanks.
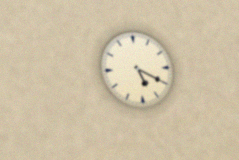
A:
5.20
